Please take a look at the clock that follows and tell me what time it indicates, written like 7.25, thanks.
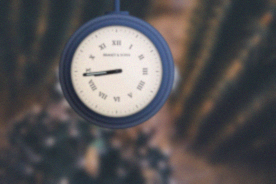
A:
8.44
